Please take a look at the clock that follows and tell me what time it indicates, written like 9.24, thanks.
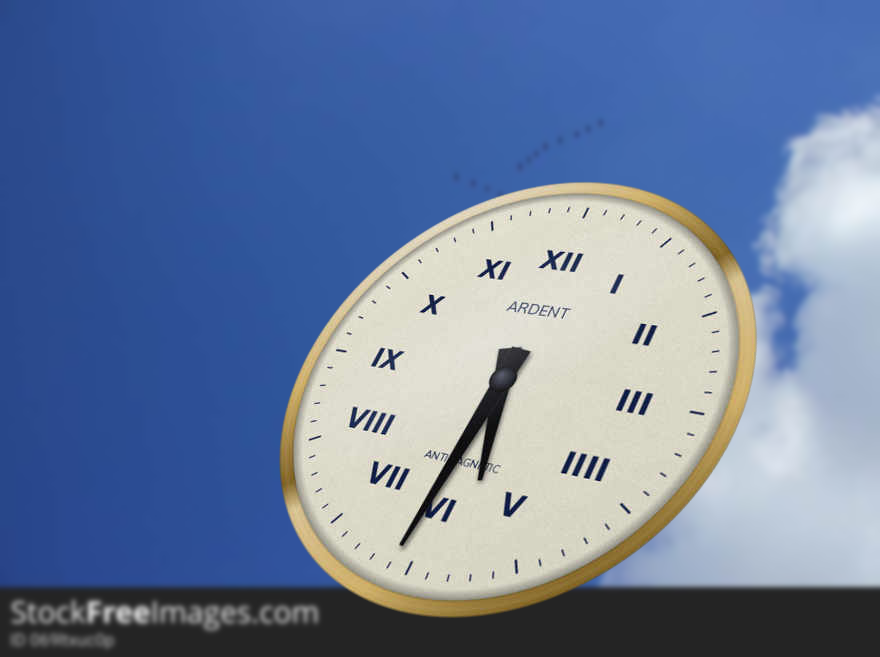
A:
5.31
